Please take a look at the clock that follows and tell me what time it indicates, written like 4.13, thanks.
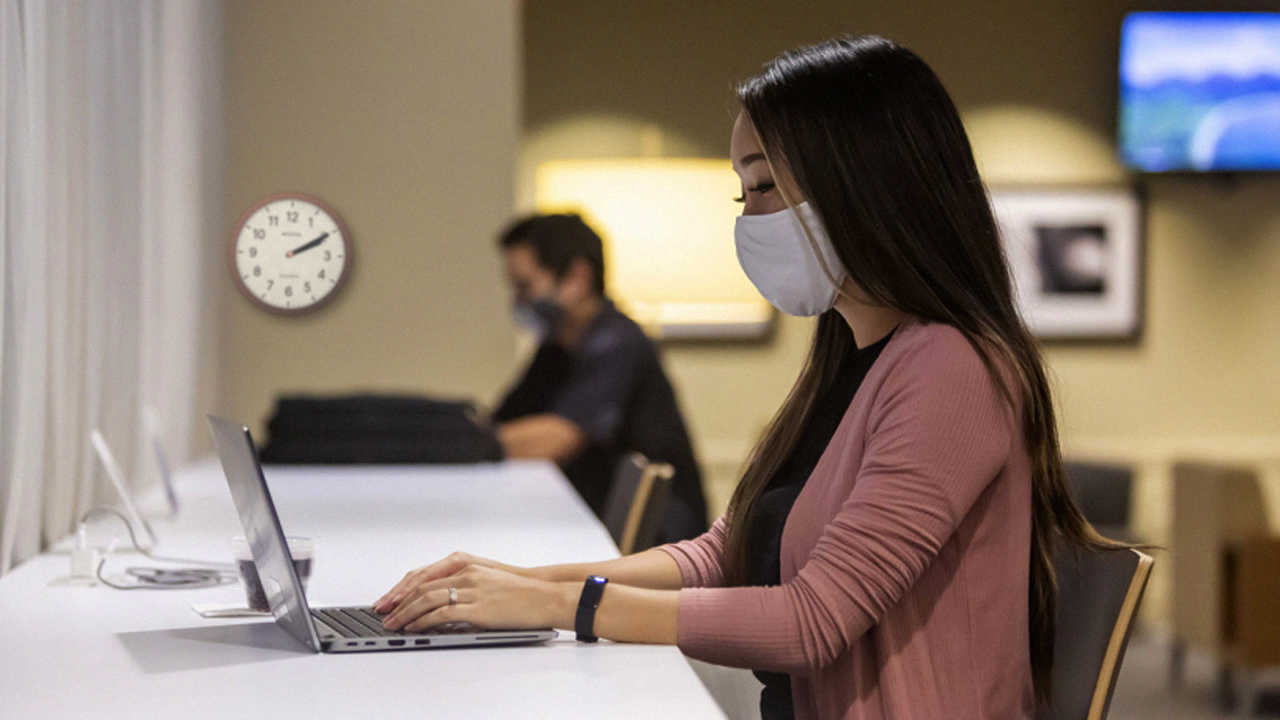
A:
2.10
